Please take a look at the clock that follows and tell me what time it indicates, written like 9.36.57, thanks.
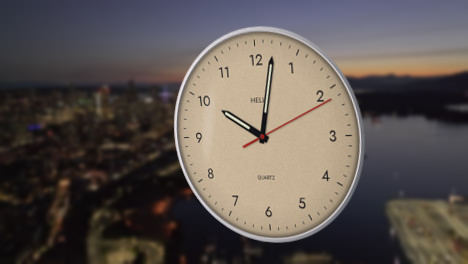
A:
10.02.11
